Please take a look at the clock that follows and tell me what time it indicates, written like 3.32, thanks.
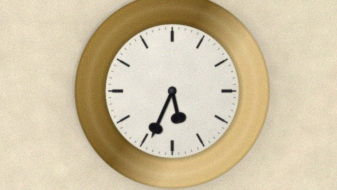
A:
5.34
